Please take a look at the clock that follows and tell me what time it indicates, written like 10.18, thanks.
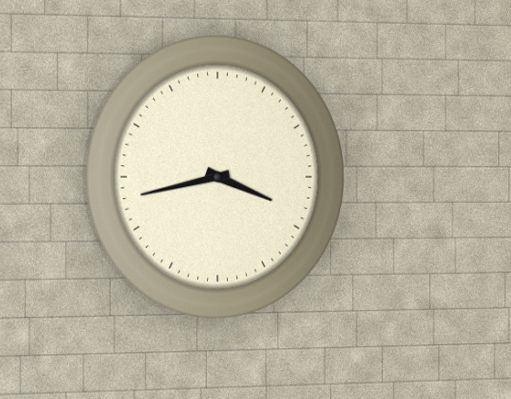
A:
3.43
